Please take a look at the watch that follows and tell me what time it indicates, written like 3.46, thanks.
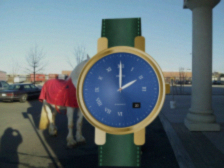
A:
2.00
